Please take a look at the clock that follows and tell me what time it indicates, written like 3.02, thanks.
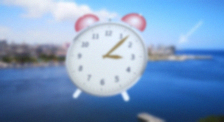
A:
3.07
